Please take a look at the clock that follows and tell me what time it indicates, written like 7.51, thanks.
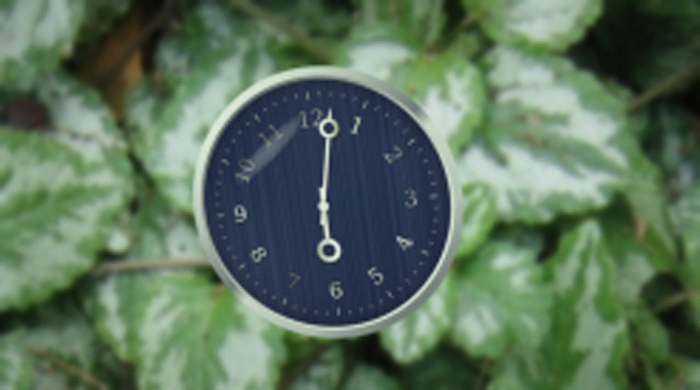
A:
6.02
